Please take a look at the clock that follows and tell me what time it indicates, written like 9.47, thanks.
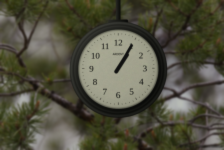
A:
1.05
